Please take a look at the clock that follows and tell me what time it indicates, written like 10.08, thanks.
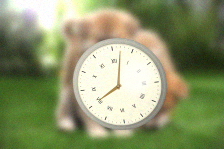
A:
8.02
